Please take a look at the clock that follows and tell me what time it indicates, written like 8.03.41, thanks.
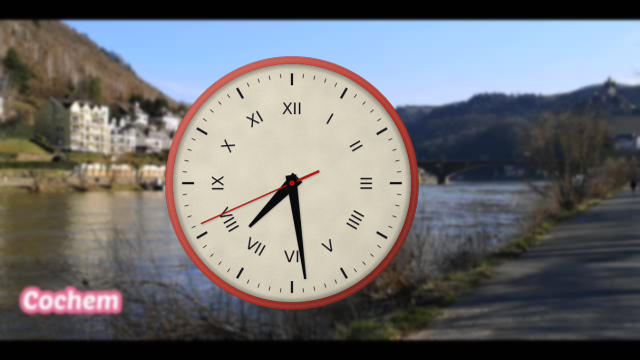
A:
7.28.41
